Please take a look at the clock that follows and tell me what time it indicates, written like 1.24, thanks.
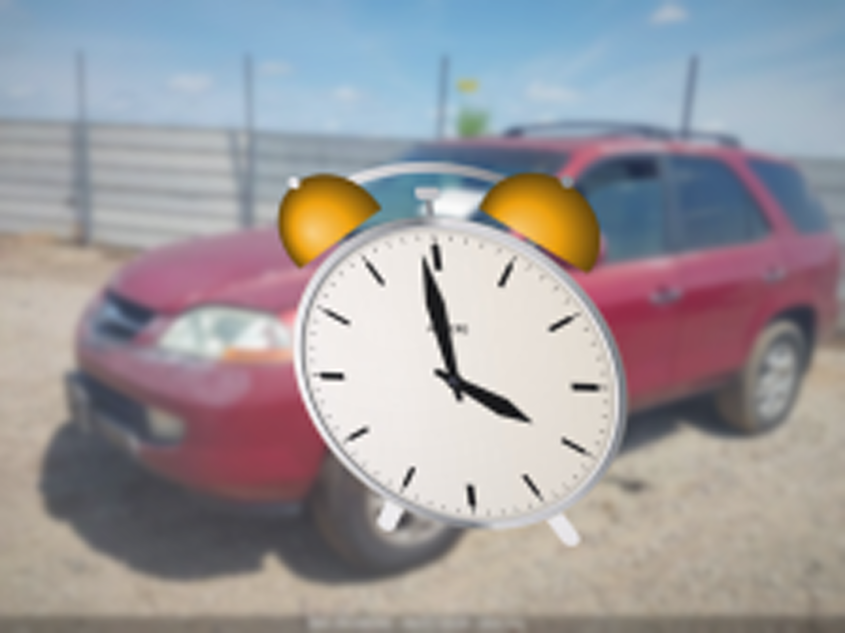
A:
3.59
